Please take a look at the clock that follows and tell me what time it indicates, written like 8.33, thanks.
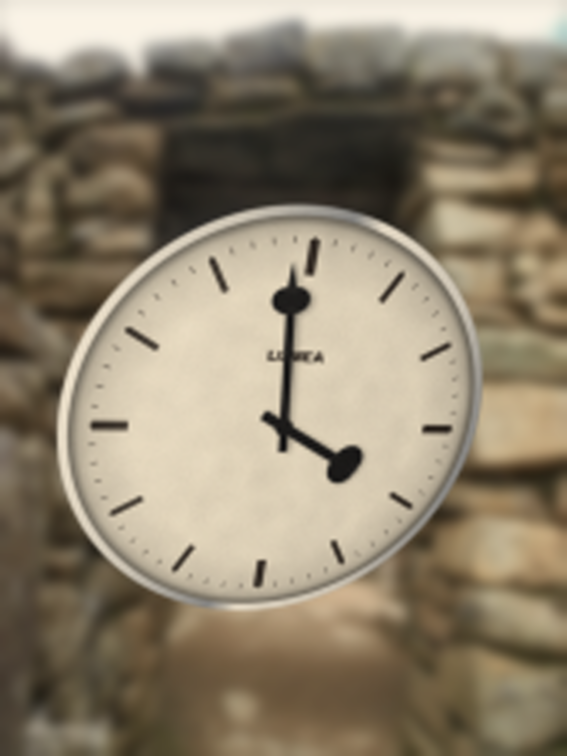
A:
3.59
